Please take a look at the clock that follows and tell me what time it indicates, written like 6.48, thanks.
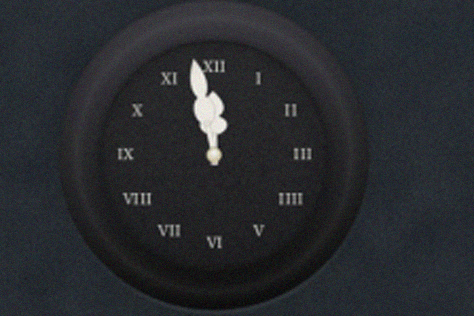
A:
11.58
